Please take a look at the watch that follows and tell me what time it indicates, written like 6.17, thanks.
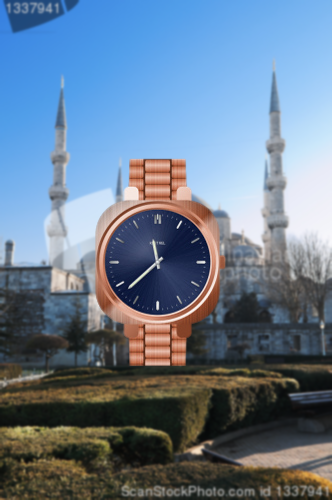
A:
11.38
